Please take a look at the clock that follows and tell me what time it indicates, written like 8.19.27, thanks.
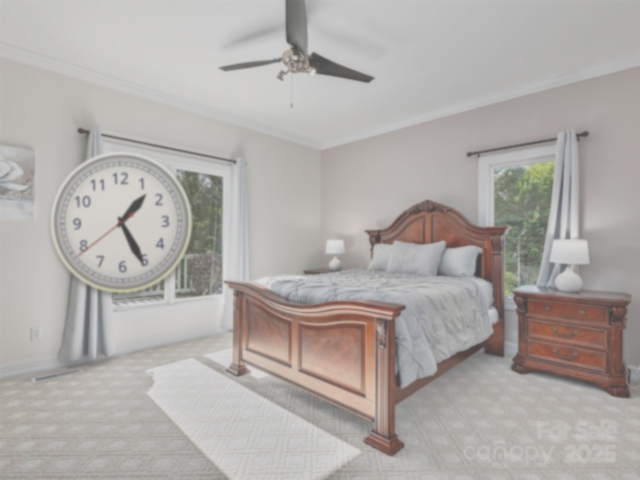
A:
1.25.39
